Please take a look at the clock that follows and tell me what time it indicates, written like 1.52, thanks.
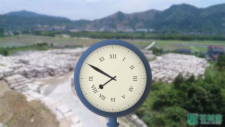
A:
7.50
